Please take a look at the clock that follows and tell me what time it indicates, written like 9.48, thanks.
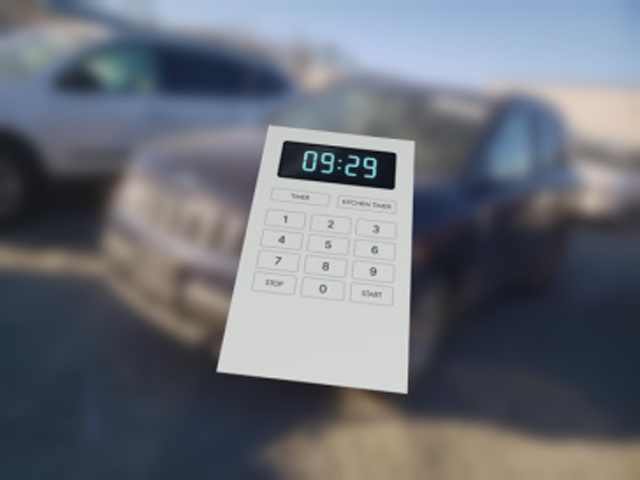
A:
9.29
